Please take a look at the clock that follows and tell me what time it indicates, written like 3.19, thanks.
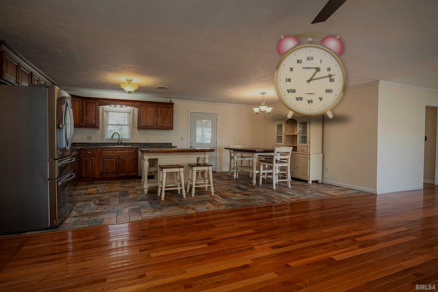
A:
1.13
